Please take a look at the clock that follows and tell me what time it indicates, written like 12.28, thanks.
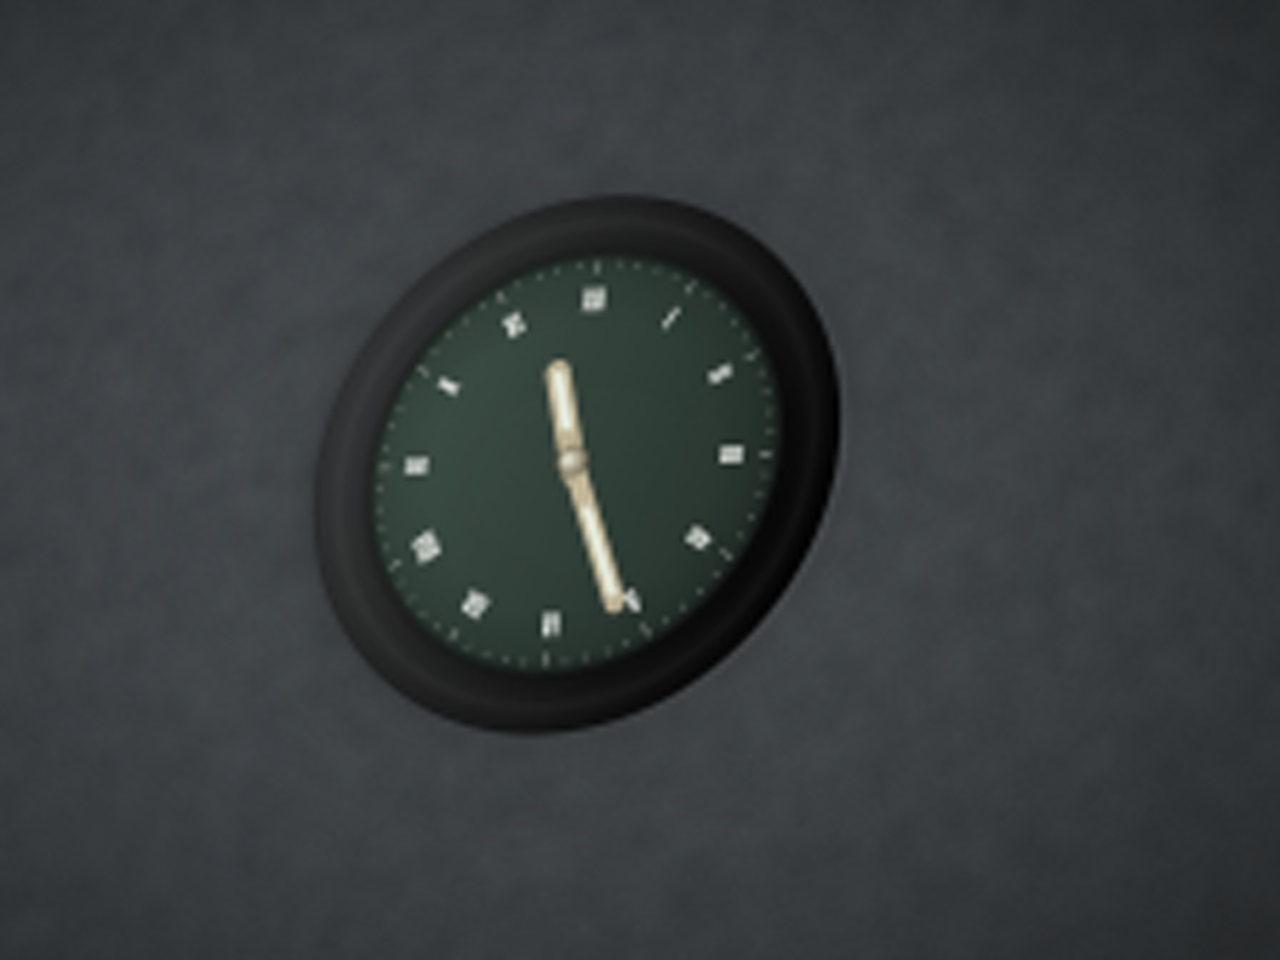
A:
11.26
